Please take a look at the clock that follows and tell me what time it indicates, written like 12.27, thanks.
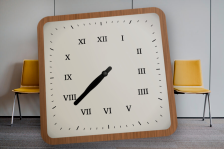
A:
7.38
